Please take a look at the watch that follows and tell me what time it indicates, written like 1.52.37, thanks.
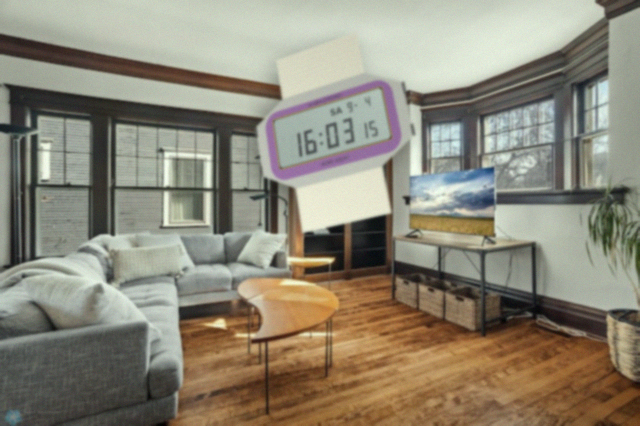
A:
16.03.15
